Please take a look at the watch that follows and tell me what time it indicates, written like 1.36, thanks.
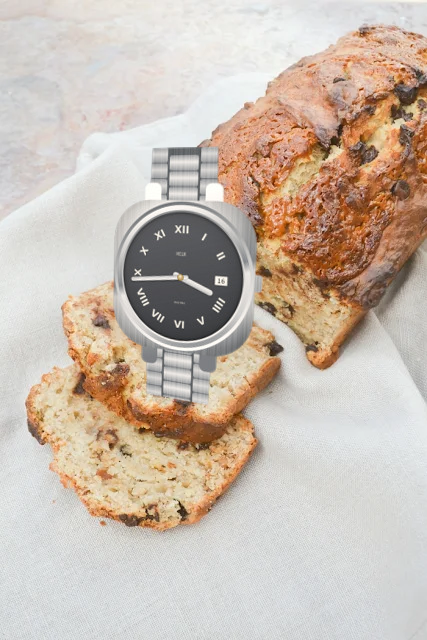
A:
3.44
